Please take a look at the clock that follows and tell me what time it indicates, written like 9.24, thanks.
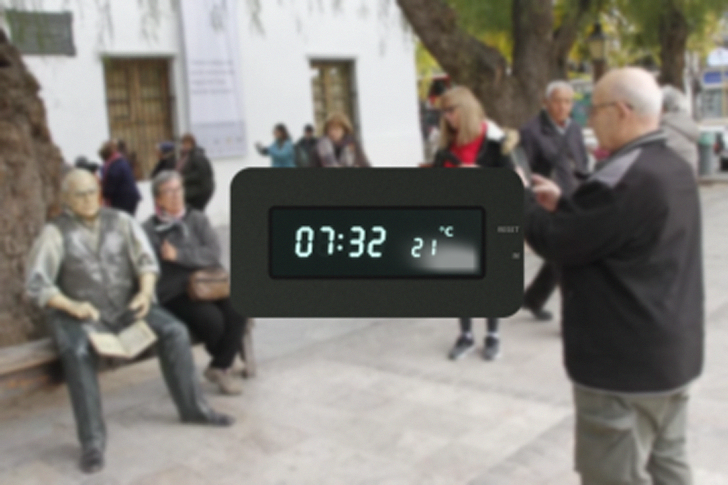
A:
7.32
